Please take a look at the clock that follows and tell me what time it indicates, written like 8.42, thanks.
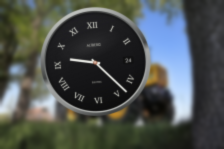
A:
9.23
